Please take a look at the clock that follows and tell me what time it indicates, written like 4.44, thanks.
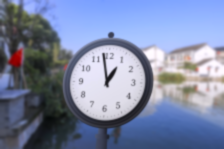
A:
12.58
